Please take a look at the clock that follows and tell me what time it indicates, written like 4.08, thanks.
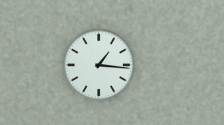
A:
1.16
